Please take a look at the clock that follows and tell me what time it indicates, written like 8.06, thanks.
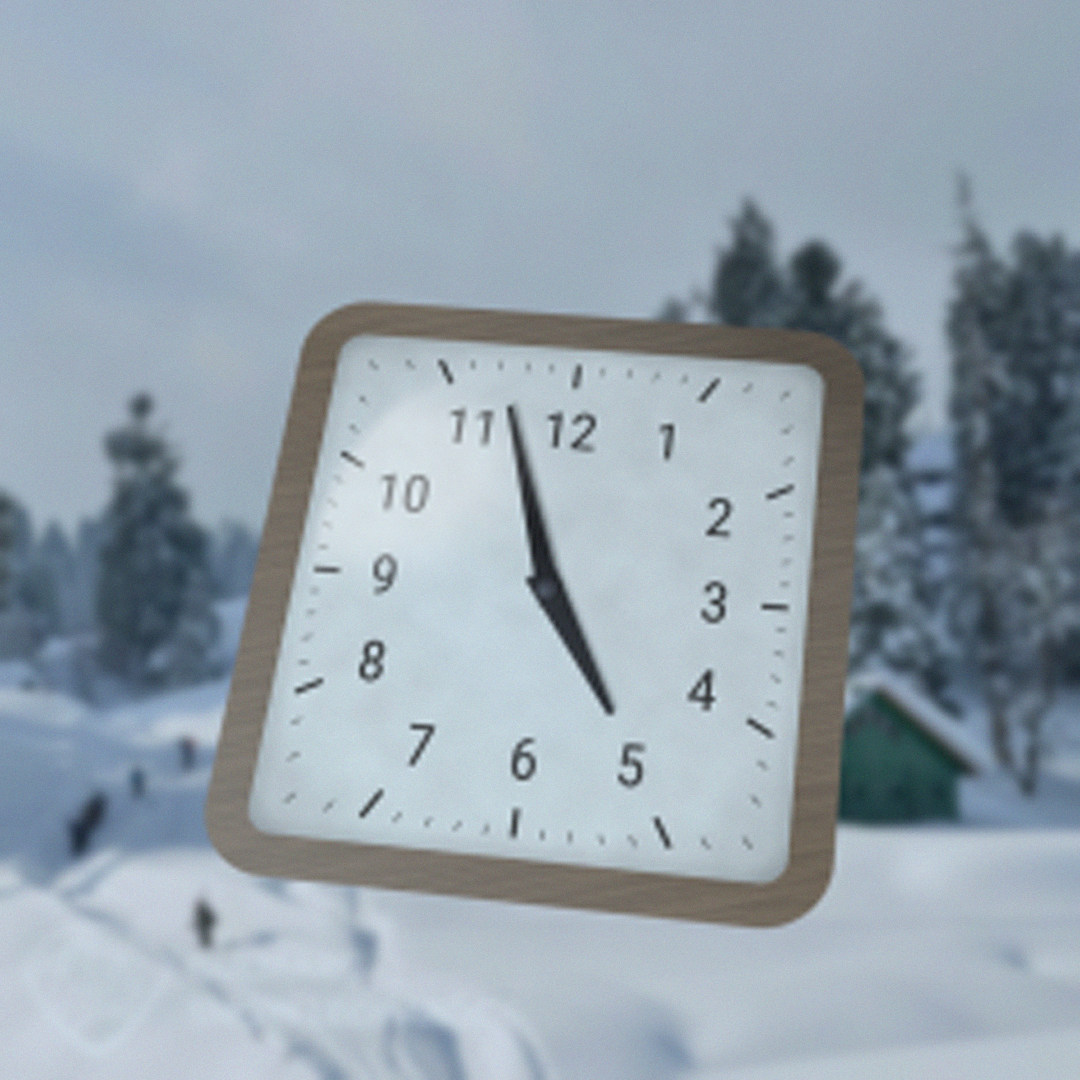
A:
4.57
